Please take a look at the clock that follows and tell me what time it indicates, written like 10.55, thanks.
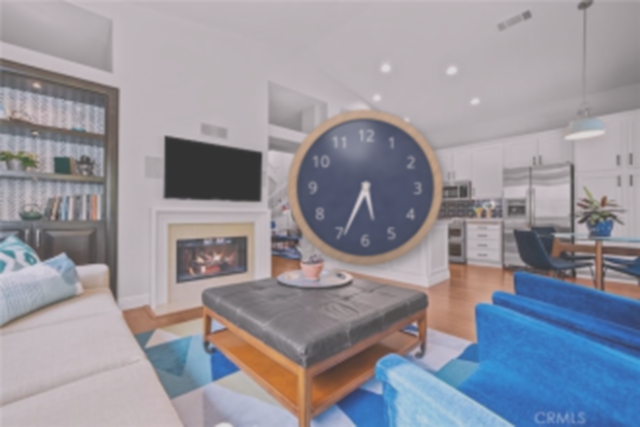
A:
5.34
